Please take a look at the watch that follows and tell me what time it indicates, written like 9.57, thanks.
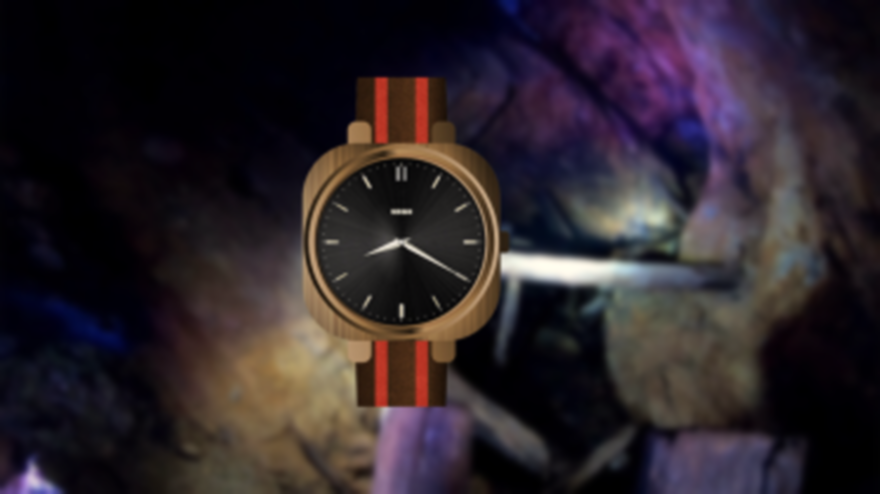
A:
8.20
